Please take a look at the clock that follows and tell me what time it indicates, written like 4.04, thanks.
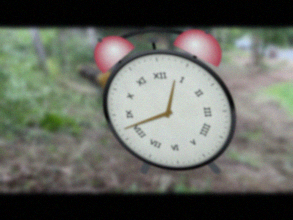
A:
12.42
